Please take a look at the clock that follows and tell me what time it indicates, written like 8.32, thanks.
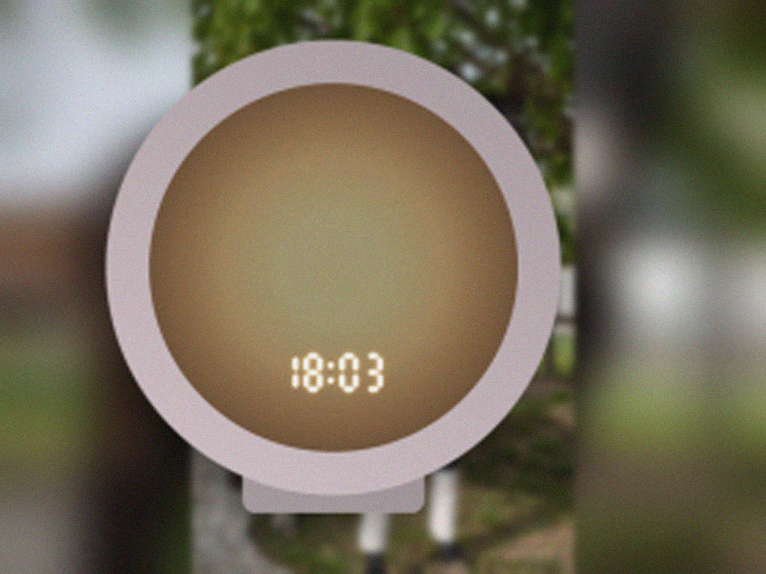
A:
18.03
